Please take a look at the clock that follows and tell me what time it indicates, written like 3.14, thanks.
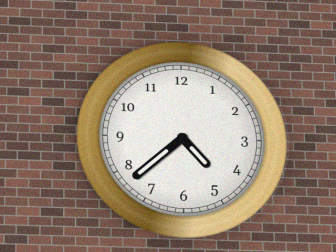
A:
4.38
